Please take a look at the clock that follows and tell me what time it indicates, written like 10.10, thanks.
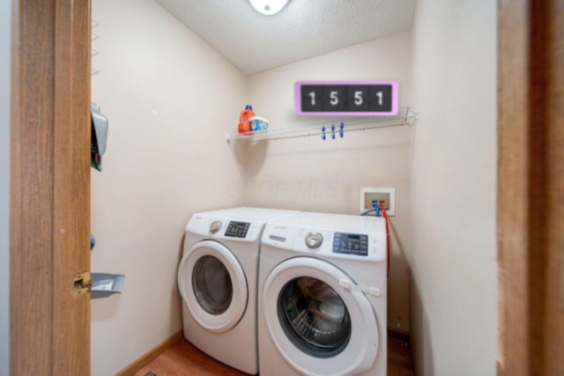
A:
15.51
